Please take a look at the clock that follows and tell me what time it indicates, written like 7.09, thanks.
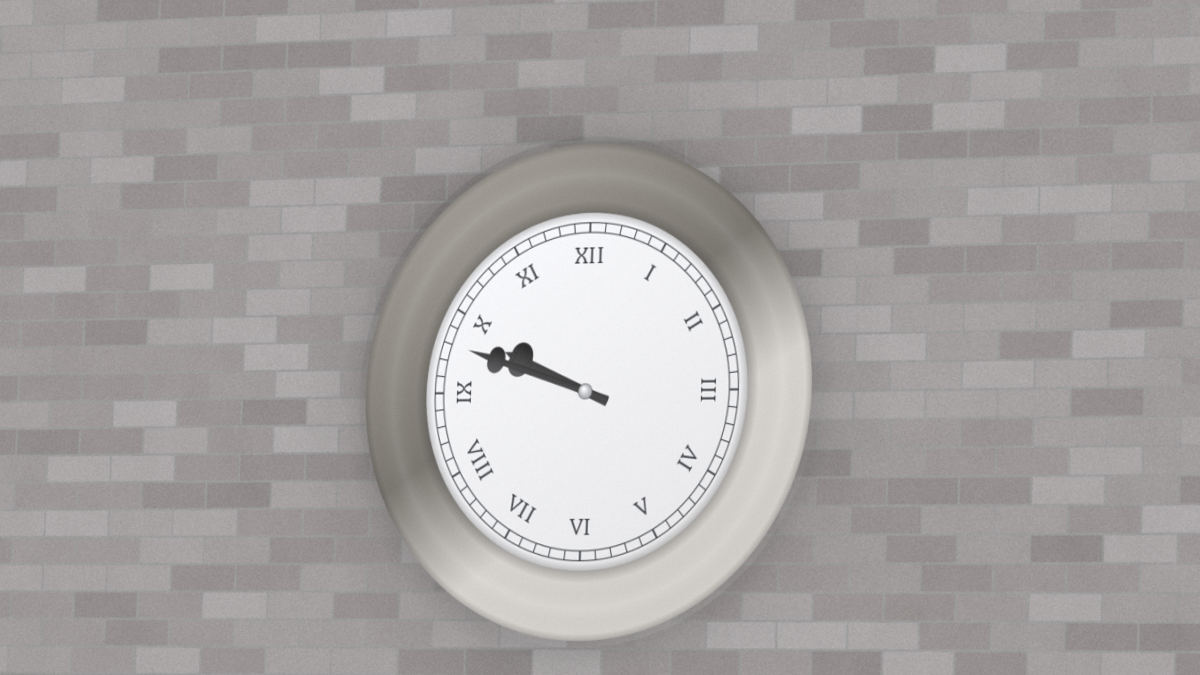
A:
9.48
